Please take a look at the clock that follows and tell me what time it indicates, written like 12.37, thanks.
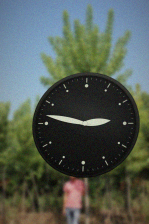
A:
2.47
